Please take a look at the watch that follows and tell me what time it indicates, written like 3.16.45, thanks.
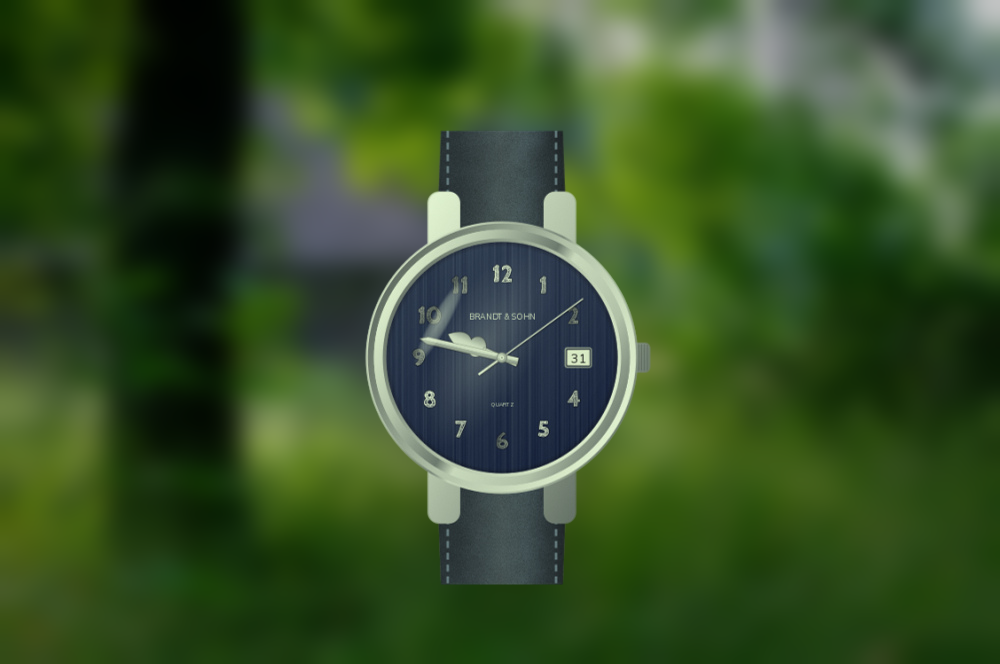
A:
9.47.09
